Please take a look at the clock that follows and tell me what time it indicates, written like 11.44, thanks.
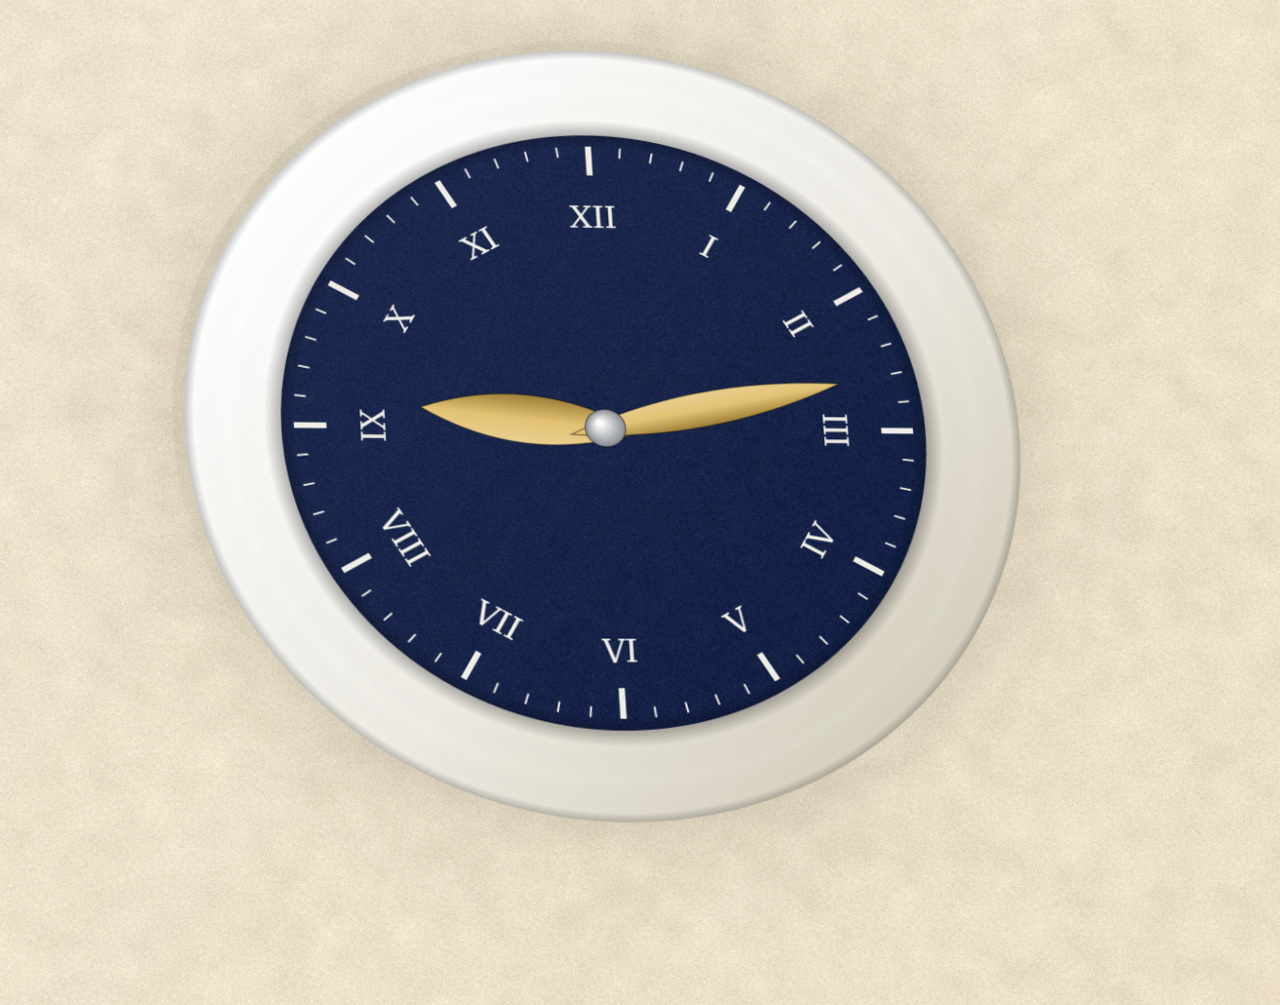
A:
9.13
